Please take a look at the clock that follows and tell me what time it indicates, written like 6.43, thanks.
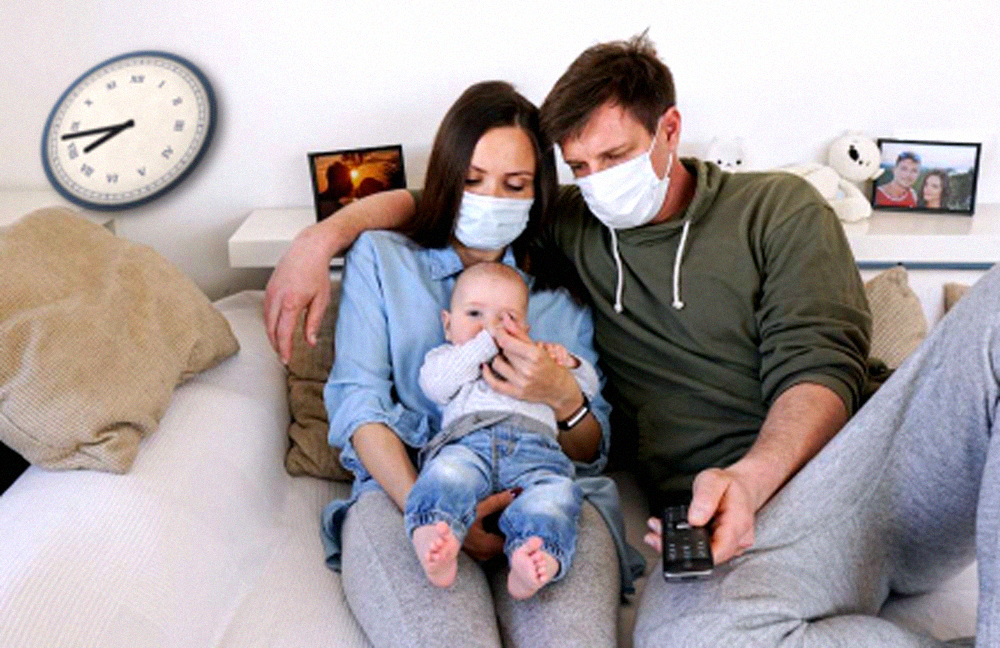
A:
7.43
